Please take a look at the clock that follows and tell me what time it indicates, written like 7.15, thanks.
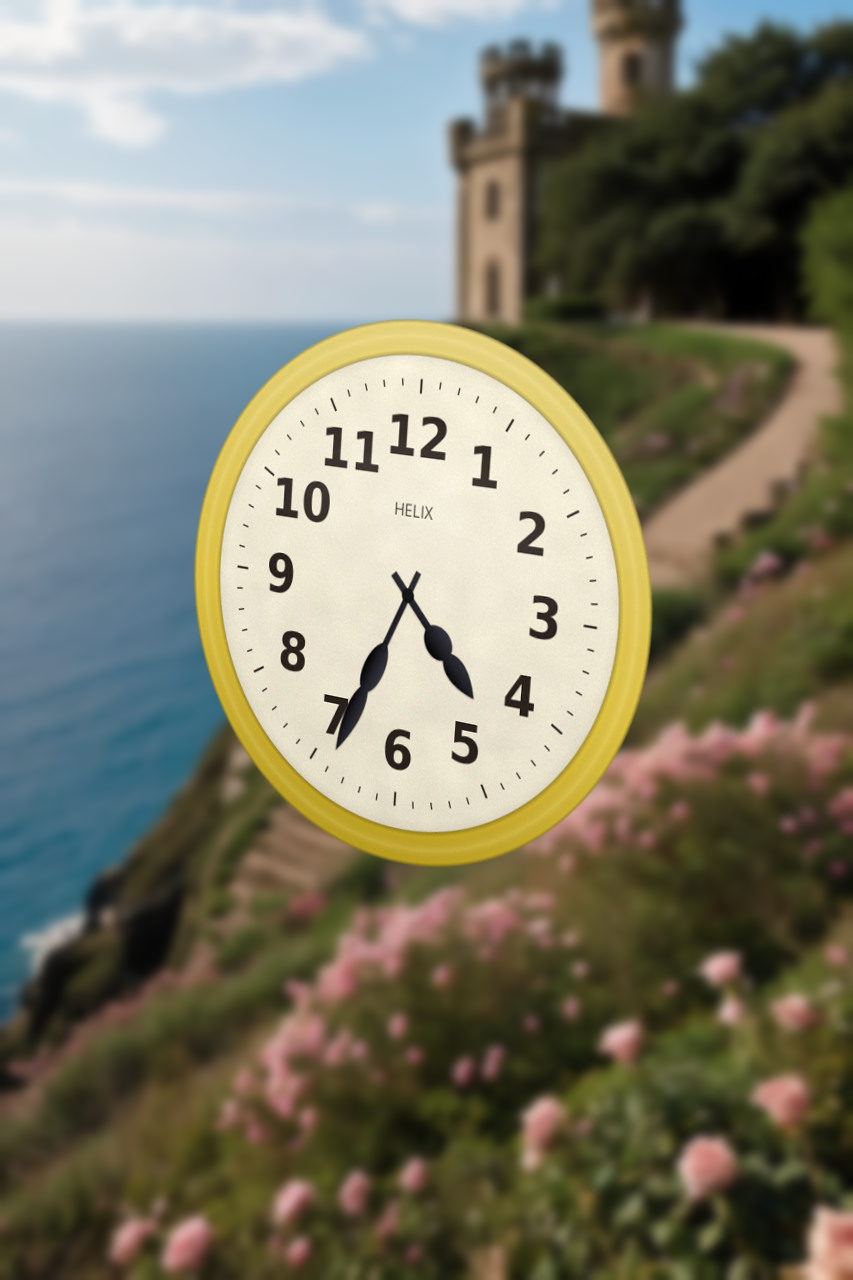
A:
4.34
